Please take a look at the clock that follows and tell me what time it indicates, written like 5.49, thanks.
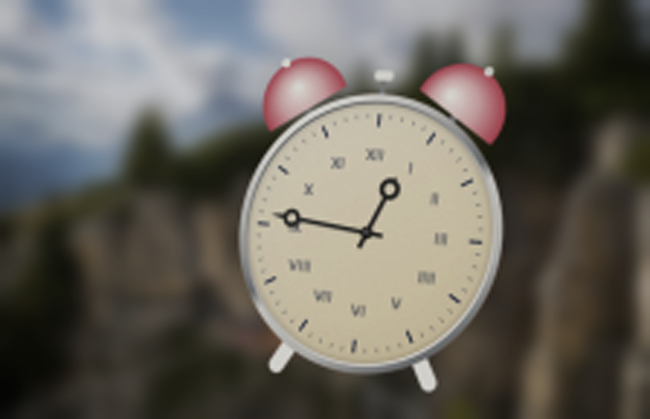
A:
12.46
